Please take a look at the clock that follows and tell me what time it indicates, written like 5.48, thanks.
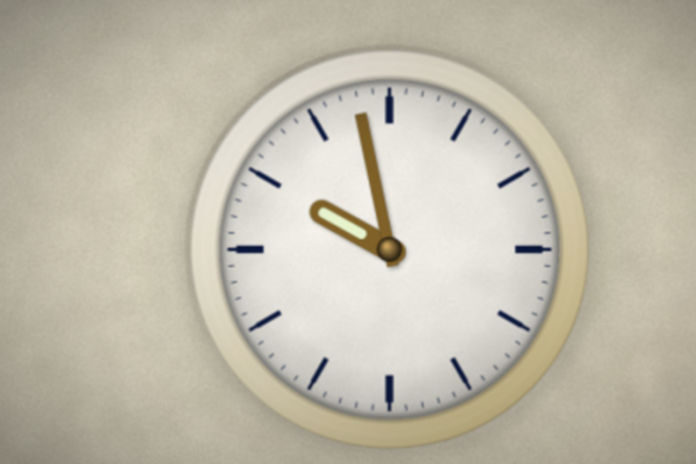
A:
9.58
